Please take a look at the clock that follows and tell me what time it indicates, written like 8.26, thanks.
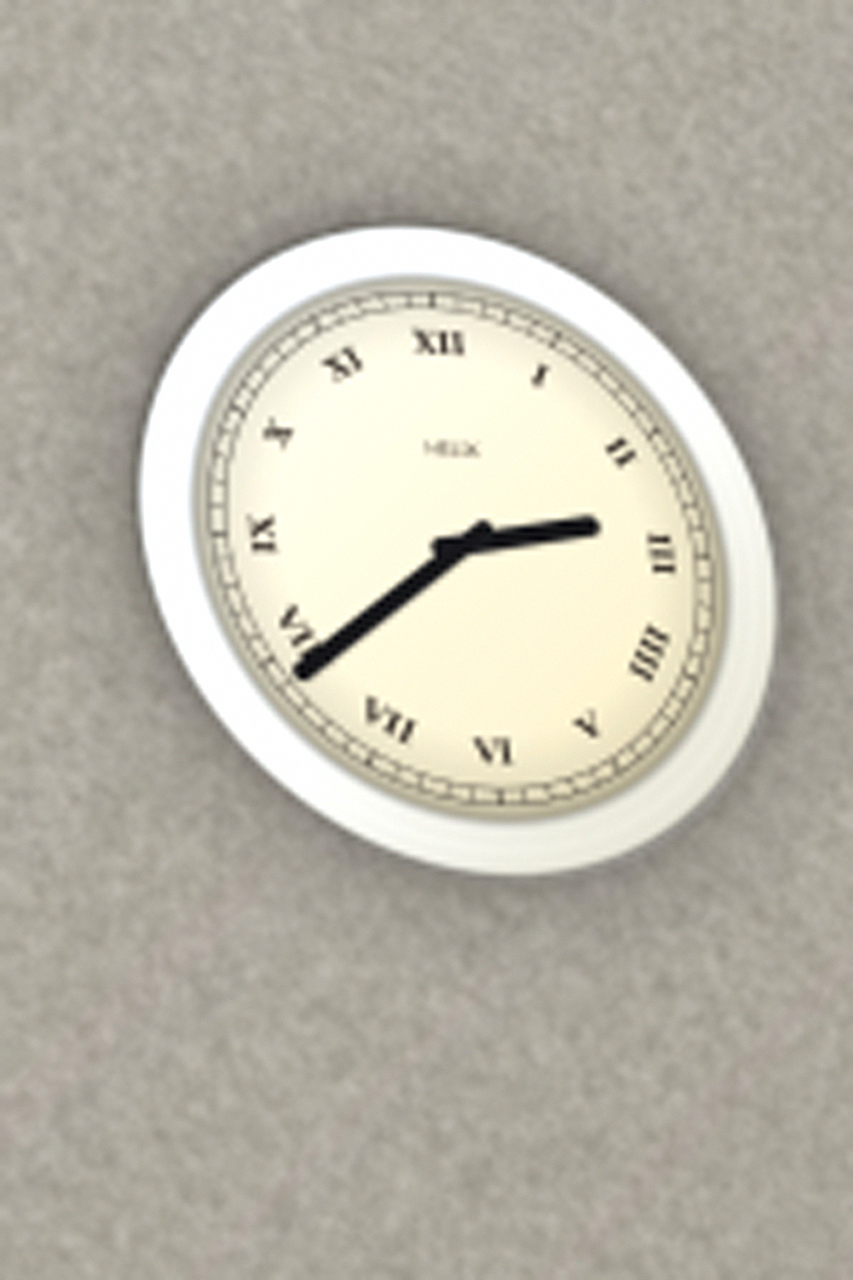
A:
2.39
